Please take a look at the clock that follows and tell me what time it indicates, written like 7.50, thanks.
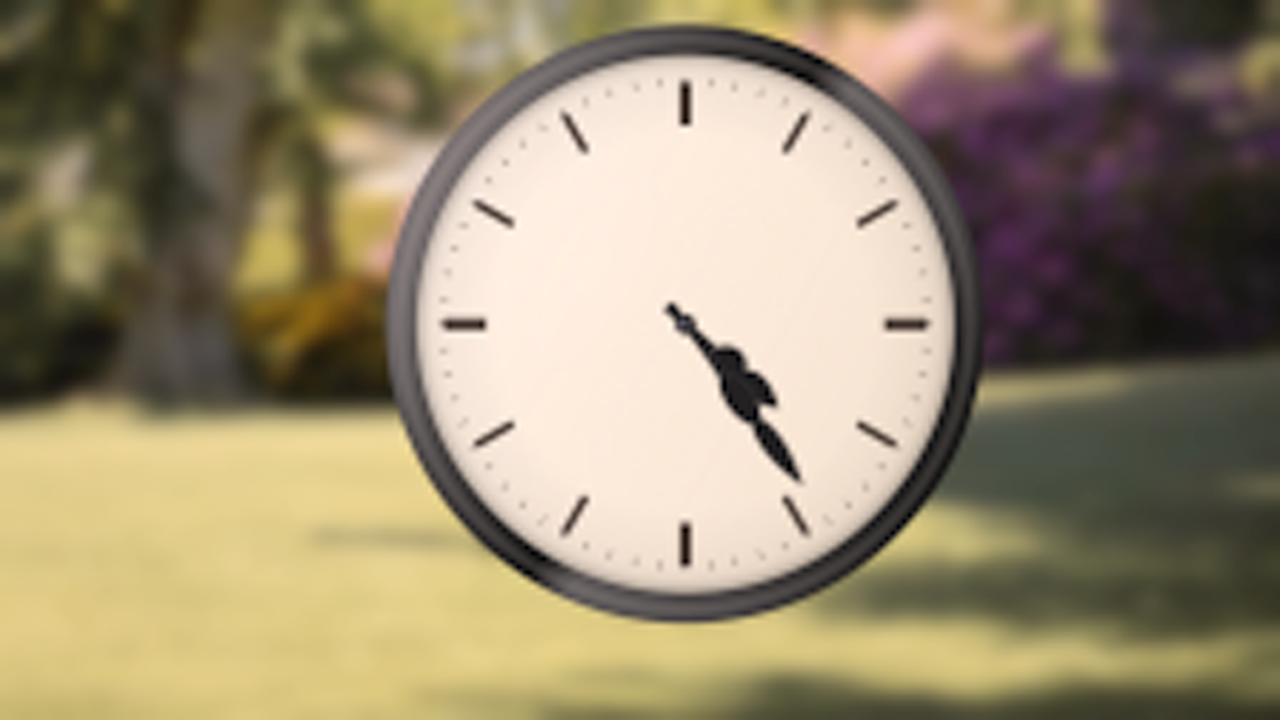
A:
4.24
